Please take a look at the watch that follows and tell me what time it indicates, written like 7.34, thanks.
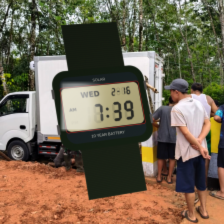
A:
7.39
